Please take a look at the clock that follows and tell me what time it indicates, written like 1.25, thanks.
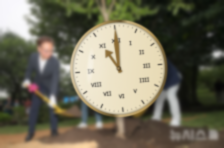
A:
11.00
